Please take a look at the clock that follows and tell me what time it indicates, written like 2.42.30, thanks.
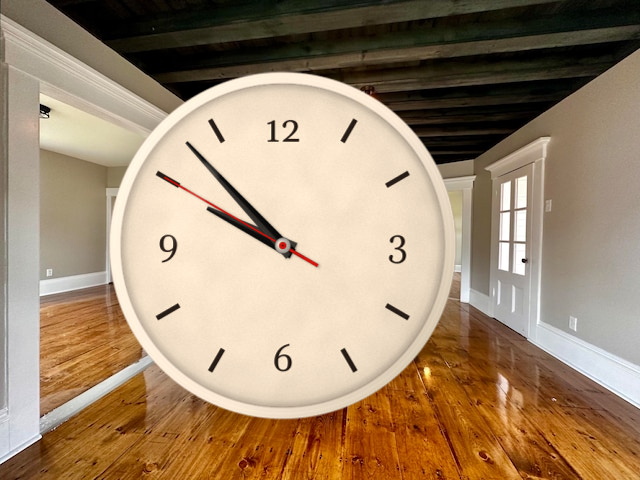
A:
9.52.50
